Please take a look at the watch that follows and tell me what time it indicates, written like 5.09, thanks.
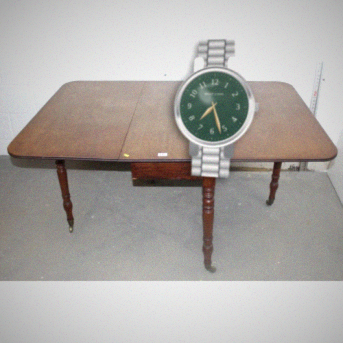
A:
7.27
